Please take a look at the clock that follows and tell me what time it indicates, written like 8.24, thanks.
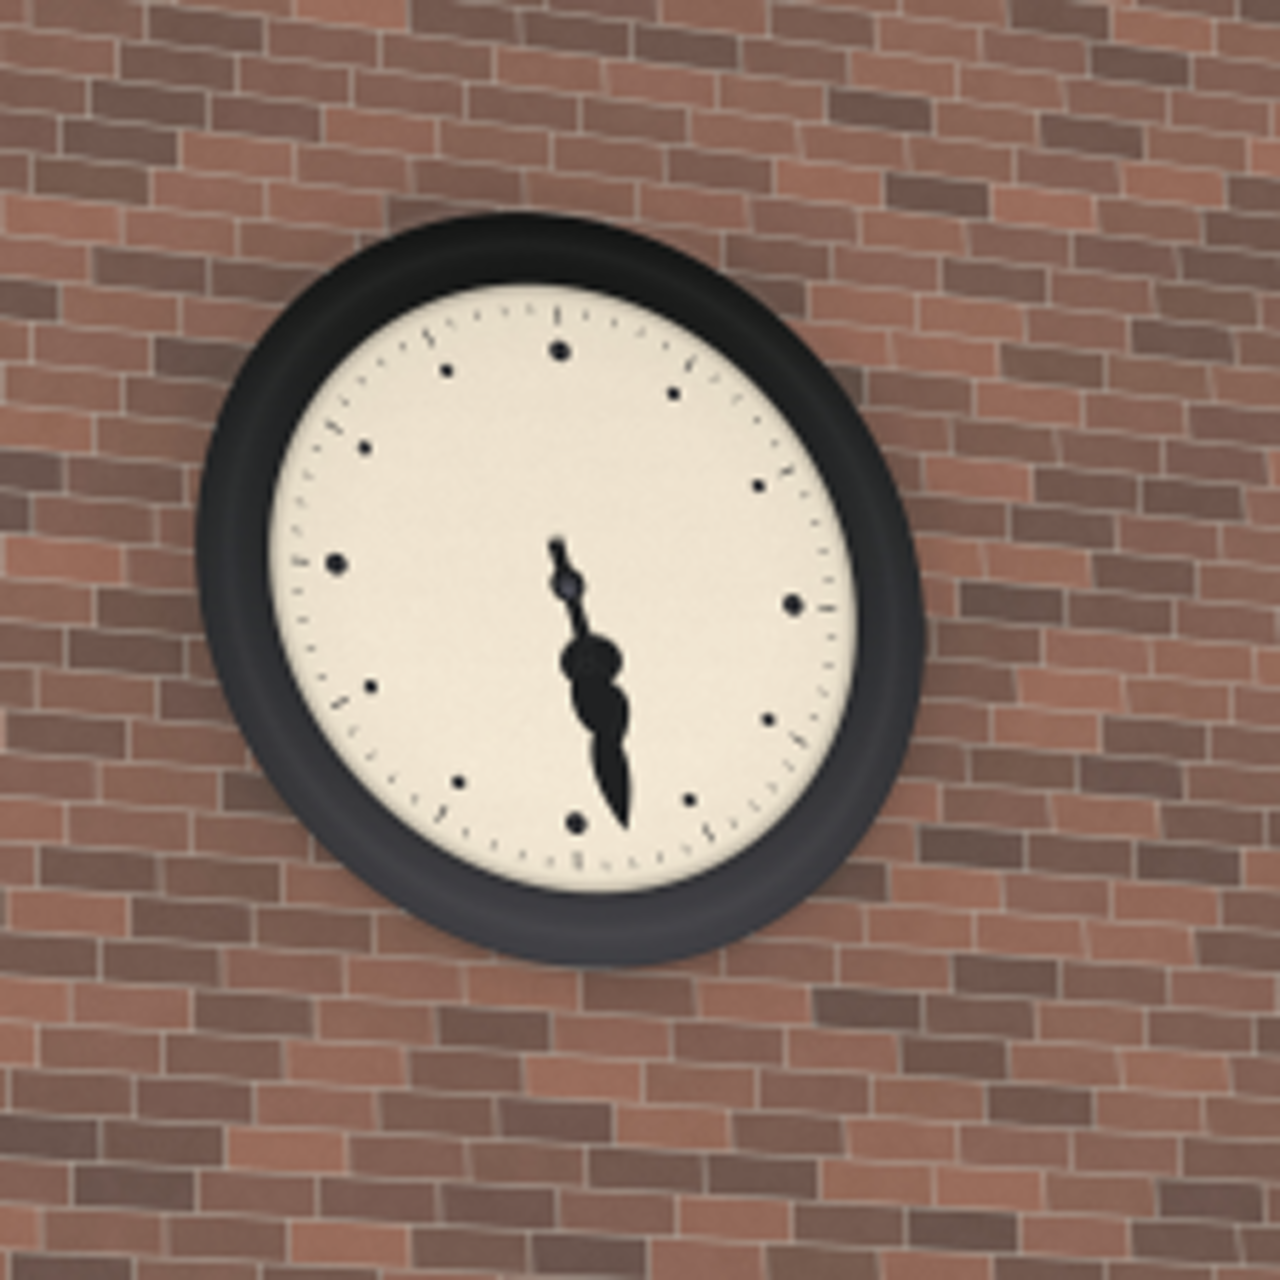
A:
5.28
